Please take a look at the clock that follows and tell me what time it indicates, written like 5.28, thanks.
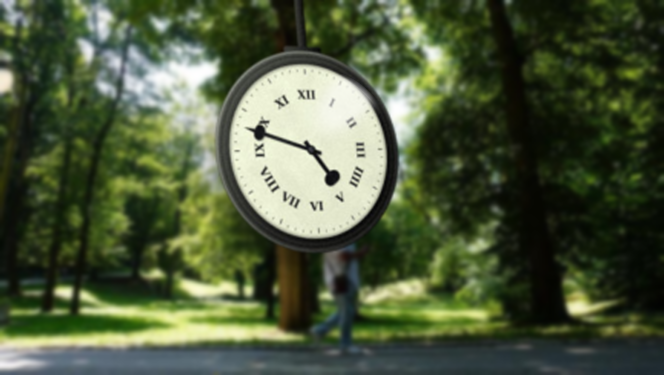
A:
4.48
